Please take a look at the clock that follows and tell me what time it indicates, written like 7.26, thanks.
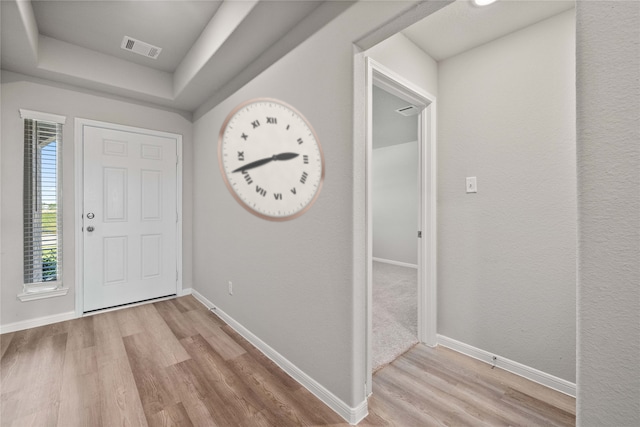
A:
2.42
